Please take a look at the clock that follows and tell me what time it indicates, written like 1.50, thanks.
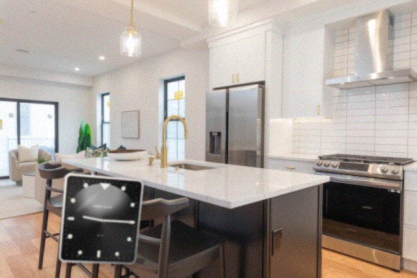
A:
9.15
